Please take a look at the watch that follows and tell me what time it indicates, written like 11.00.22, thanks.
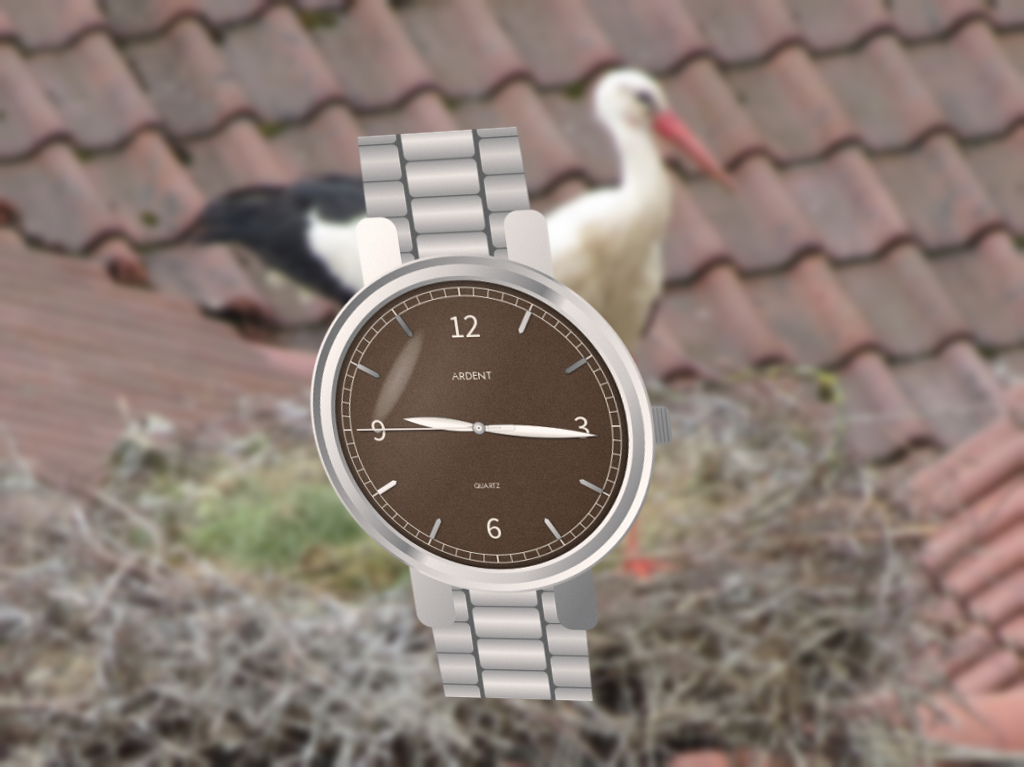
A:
9.15.45
